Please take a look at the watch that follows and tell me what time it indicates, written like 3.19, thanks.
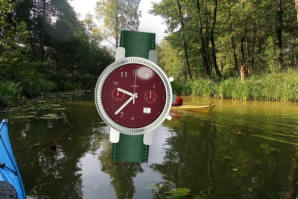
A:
9.37
